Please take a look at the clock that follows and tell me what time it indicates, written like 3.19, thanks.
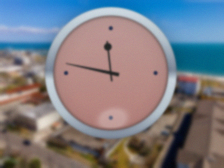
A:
11.47
